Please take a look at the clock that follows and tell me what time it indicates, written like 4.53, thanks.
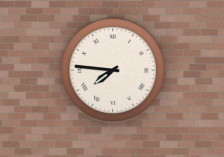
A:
7.46
